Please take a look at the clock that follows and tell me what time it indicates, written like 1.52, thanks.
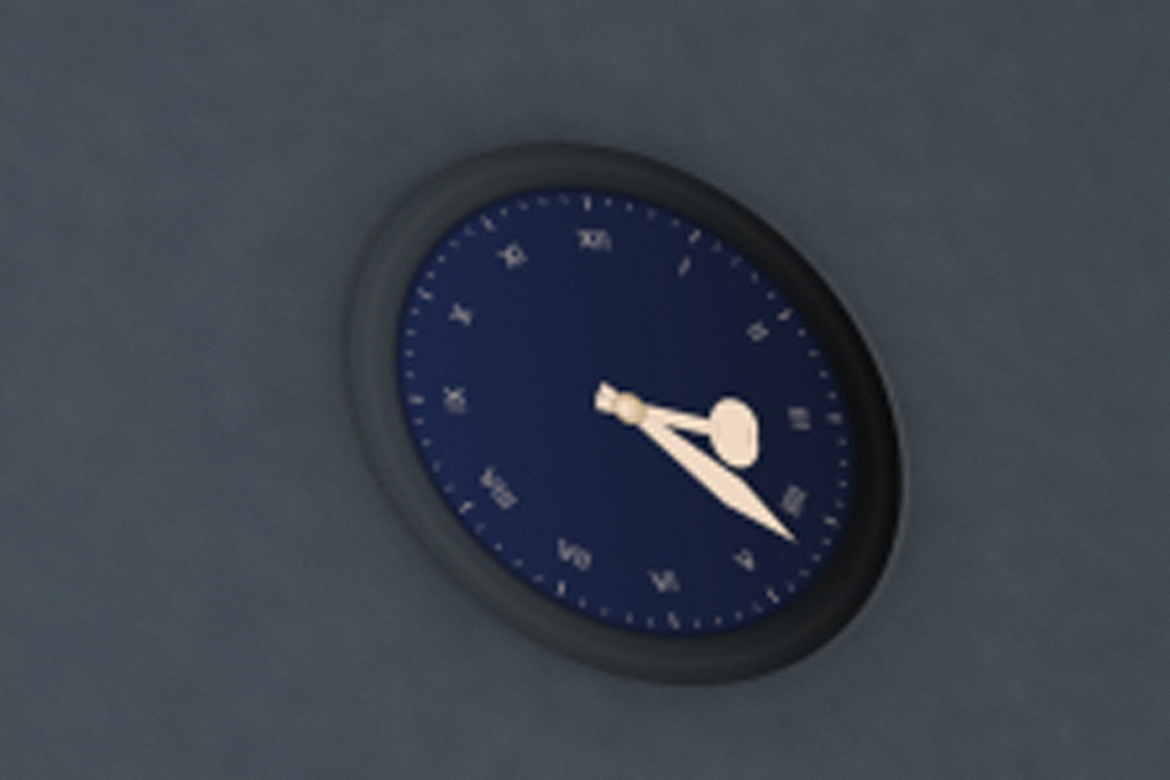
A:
3.22
